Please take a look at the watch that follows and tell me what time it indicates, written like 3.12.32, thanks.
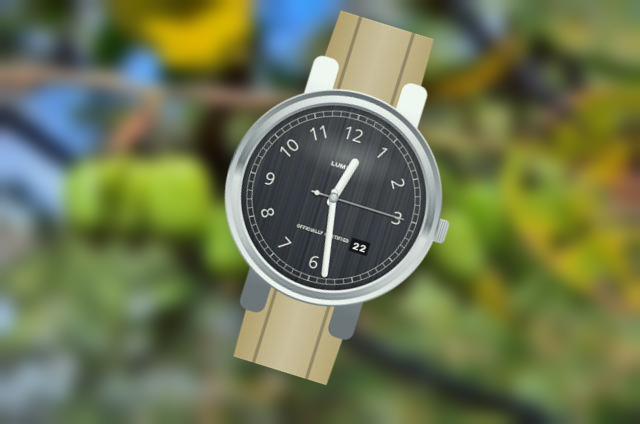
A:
12.28.15
